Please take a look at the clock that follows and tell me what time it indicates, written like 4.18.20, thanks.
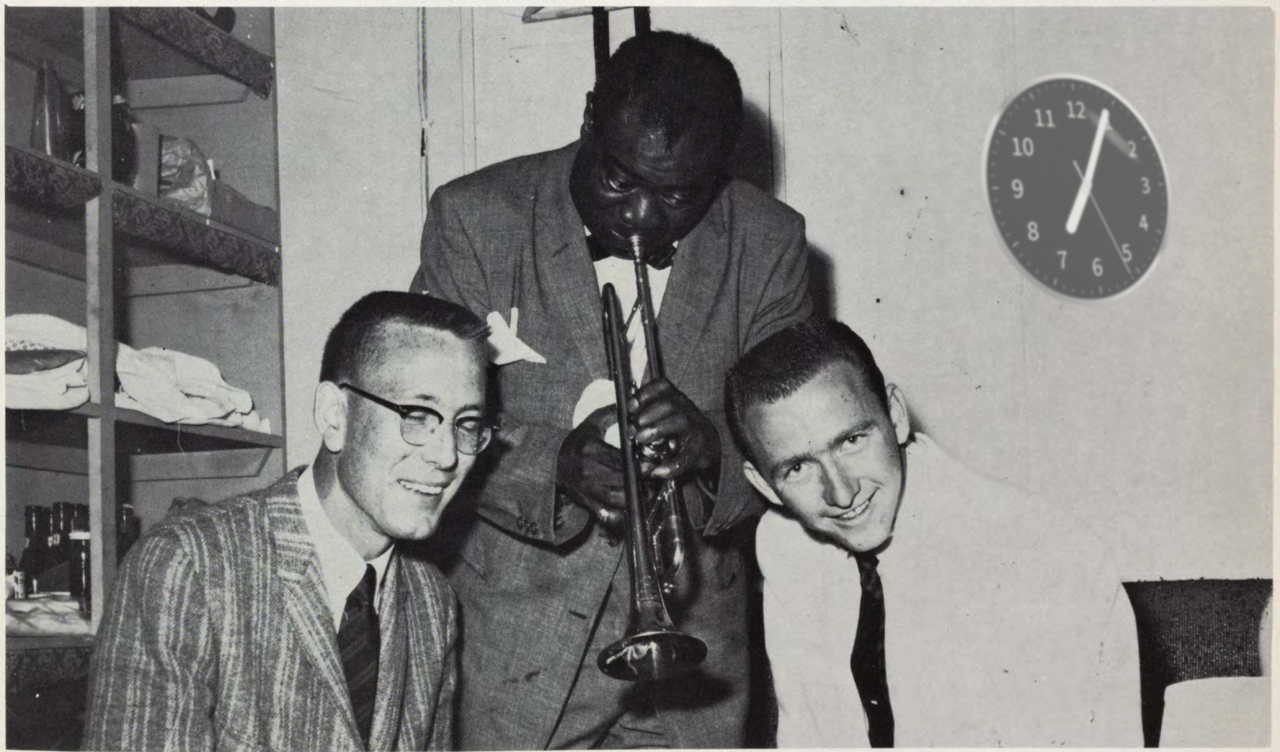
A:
7.04.26
